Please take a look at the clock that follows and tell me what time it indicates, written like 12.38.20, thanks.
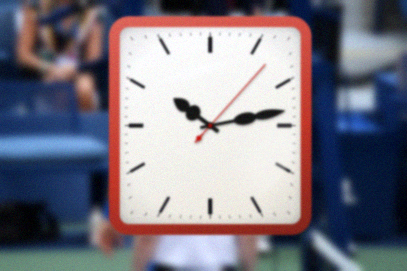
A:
10.13.07
